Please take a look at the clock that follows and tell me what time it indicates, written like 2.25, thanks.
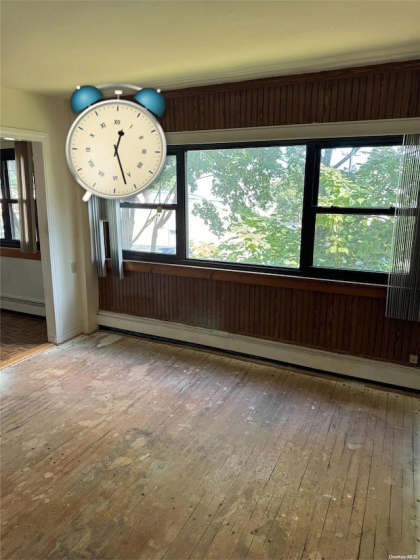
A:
12.27
